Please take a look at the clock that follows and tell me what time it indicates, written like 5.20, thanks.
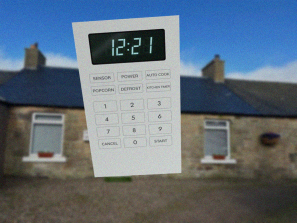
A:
12.21
